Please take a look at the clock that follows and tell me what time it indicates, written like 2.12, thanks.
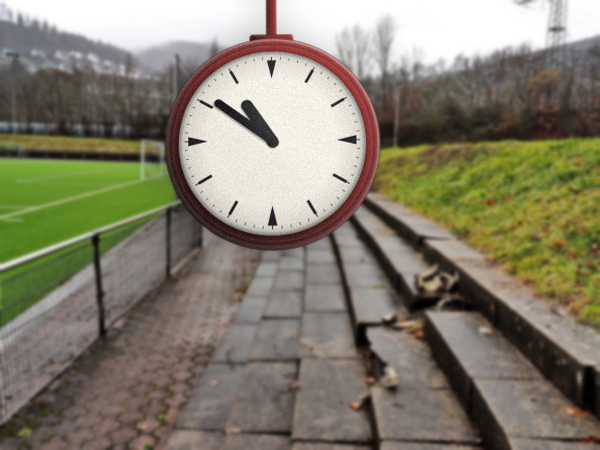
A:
10.51
